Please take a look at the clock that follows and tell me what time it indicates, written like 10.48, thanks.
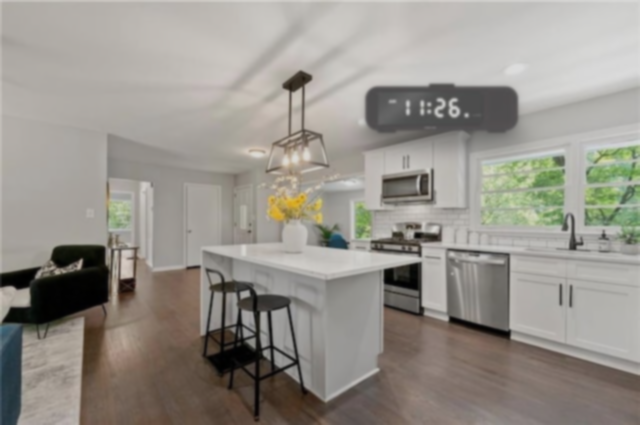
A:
11.26
